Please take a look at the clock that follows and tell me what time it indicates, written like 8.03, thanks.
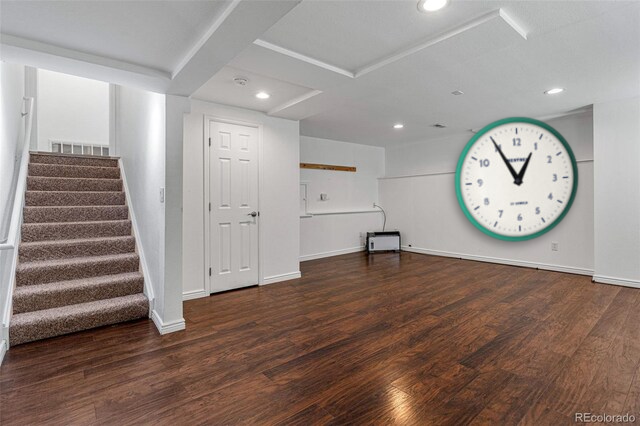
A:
12.55
